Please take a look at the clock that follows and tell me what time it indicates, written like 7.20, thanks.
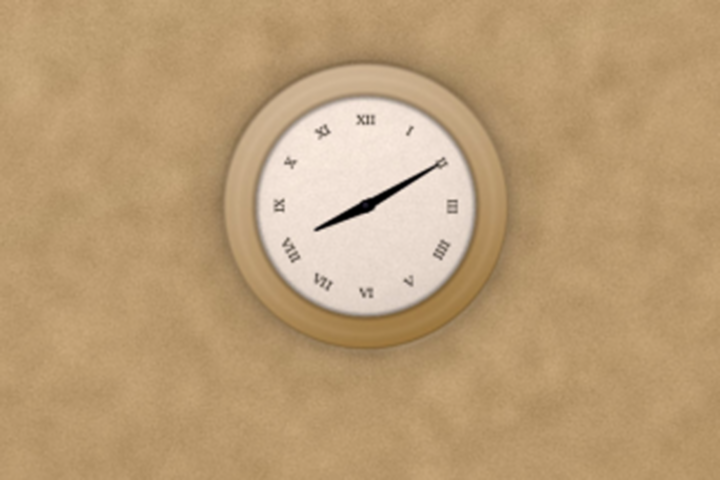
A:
8.10
